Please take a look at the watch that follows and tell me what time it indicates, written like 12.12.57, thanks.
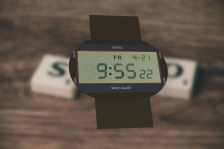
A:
9.55.22
